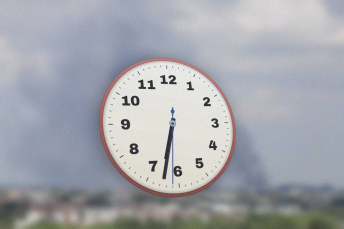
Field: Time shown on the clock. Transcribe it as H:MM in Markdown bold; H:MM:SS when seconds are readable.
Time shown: **6:32:31**
